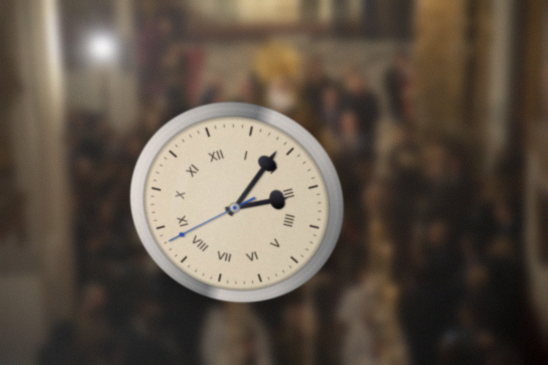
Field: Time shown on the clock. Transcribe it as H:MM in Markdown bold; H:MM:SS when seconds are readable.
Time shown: **3:08:43**
